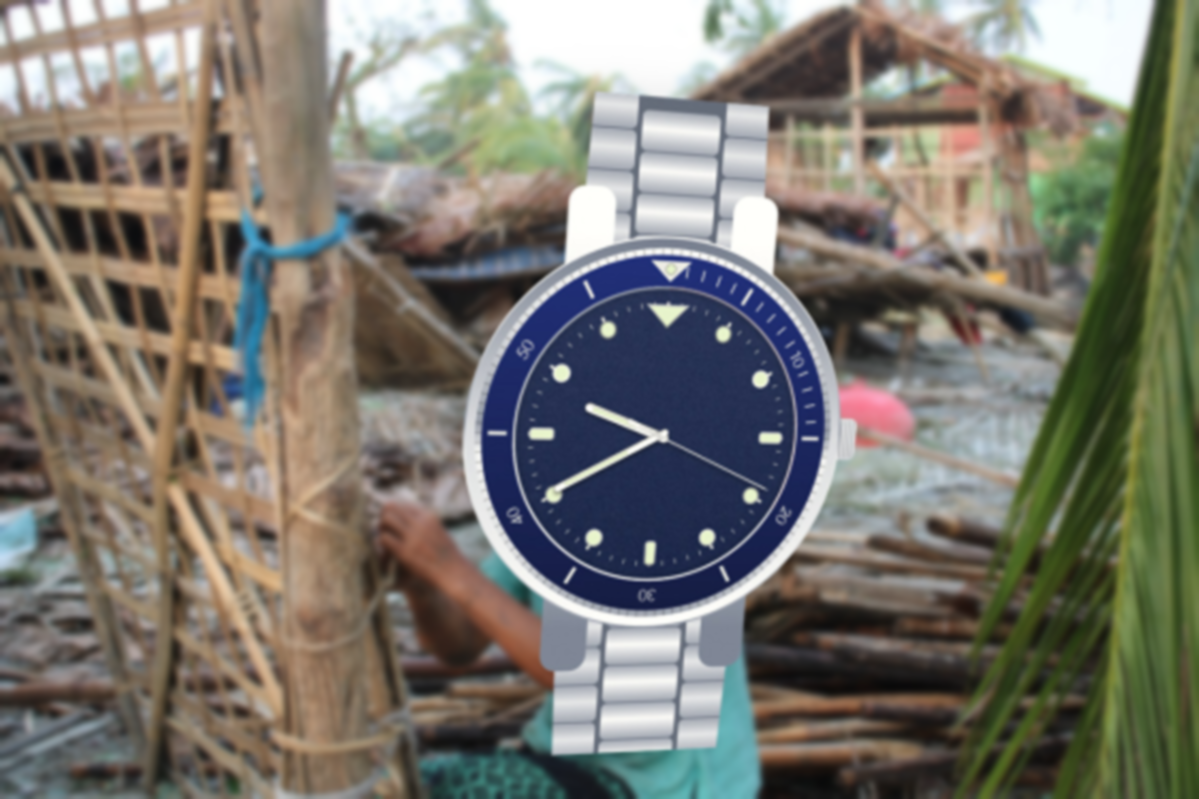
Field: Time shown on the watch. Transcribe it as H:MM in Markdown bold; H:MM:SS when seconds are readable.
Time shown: **9:40:19**
